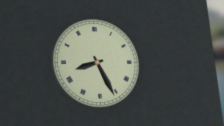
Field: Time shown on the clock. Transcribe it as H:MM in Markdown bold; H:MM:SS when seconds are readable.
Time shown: **8:26**
